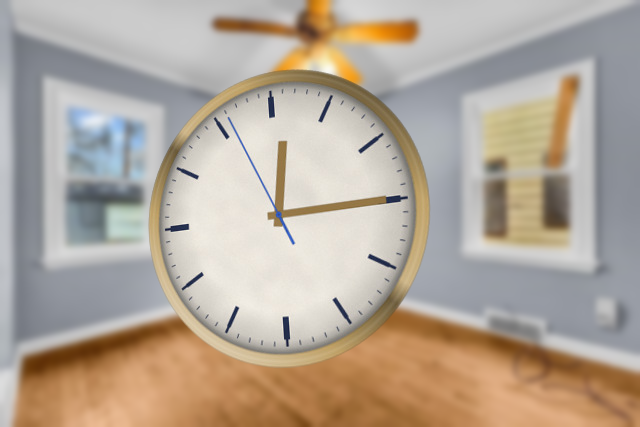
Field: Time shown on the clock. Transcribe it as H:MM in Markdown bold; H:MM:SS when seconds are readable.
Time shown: **12:14:56**
